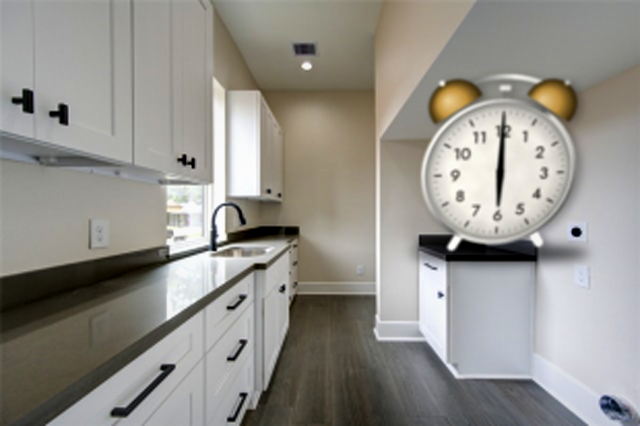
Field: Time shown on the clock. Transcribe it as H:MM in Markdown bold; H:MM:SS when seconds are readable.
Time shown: **6:00**
